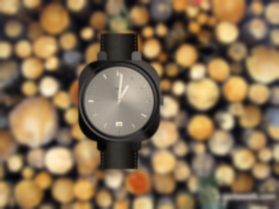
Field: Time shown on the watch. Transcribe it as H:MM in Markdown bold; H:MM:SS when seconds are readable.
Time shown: **1:01**
